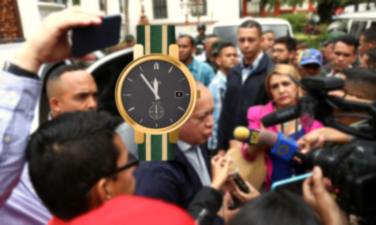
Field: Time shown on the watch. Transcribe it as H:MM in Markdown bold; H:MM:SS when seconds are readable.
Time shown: **11:54**
